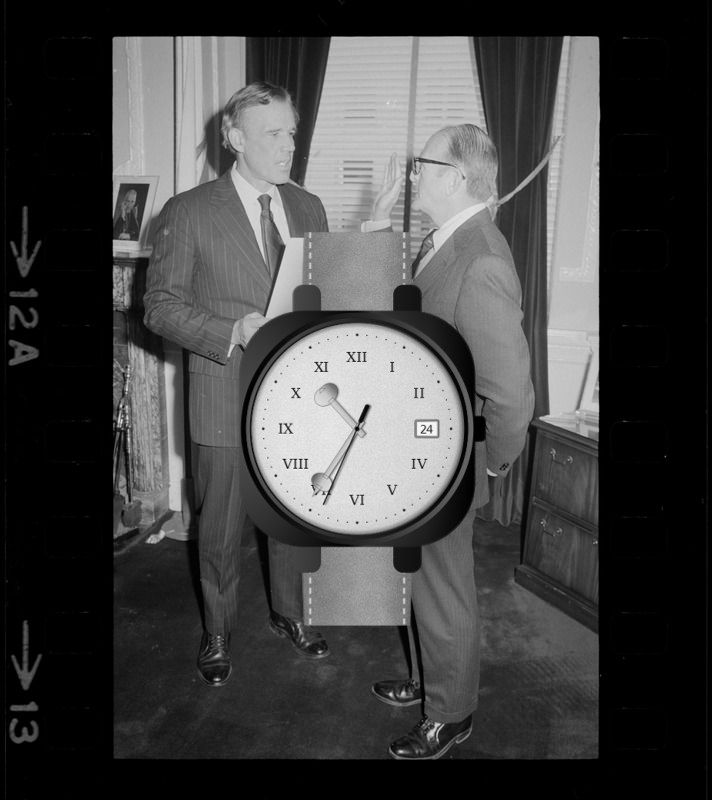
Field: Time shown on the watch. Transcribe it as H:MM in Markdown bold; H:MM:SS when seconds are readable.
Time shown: **10:35:34**
